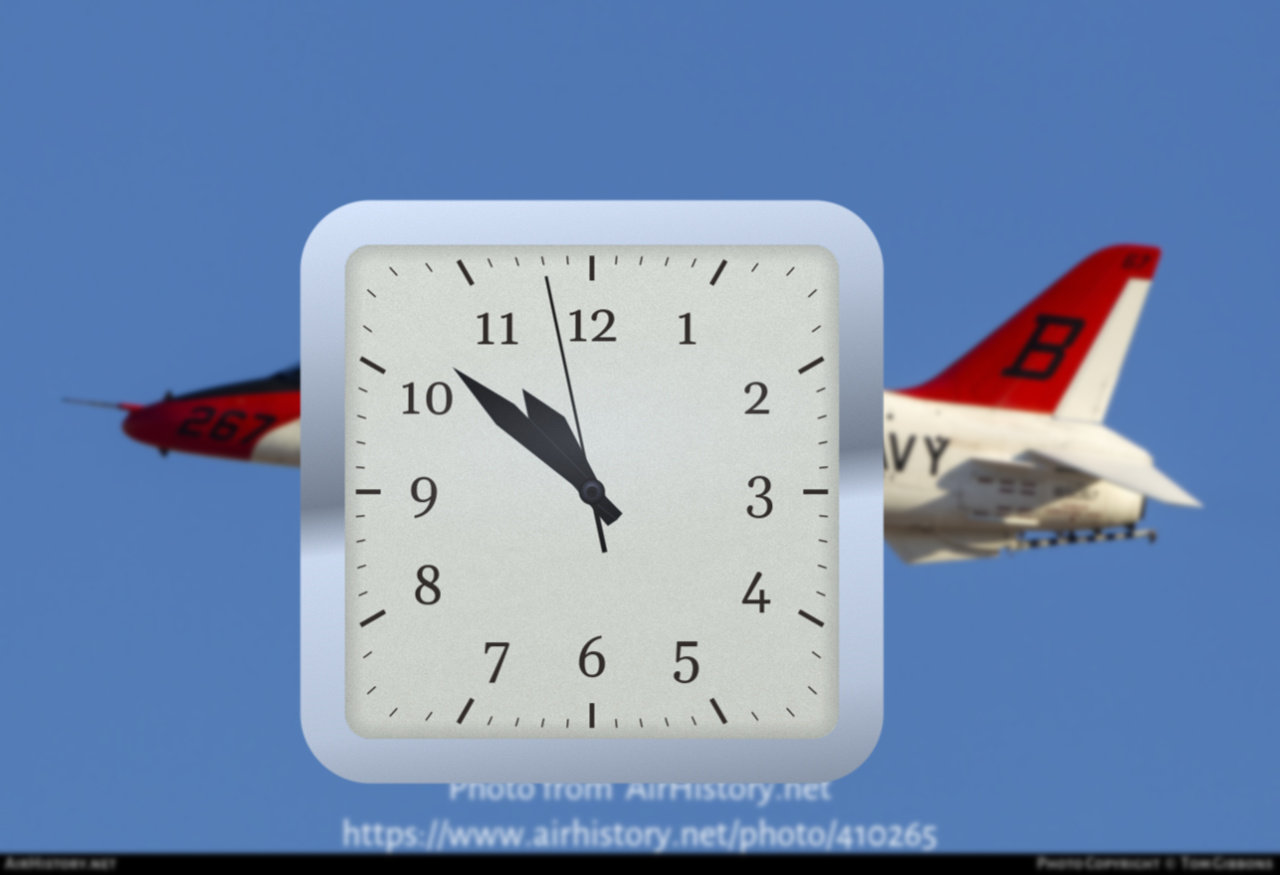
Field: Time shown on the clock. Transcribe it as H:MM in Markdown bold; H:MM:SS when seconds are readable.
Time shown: **10:51:58**
